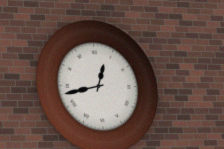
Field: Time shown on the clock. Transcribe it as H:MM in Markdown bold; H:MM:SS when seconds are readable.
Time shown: **12:43**
